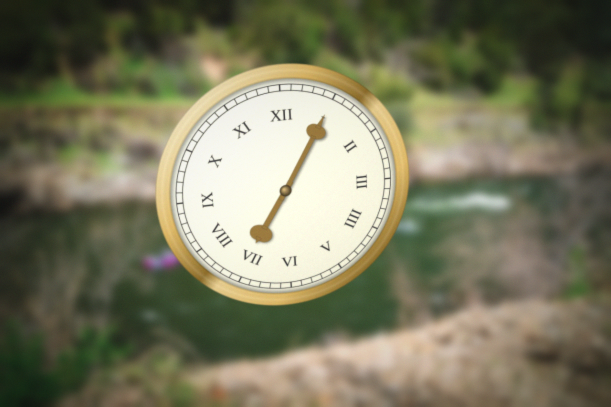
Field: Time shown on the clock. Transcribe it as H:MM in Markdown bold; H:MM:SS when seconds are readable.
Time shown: **7:05**
